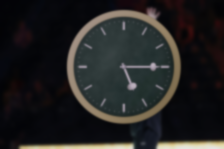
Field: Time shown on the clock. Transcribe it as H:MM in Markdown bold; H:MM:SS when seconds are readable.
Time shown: **5:15**
